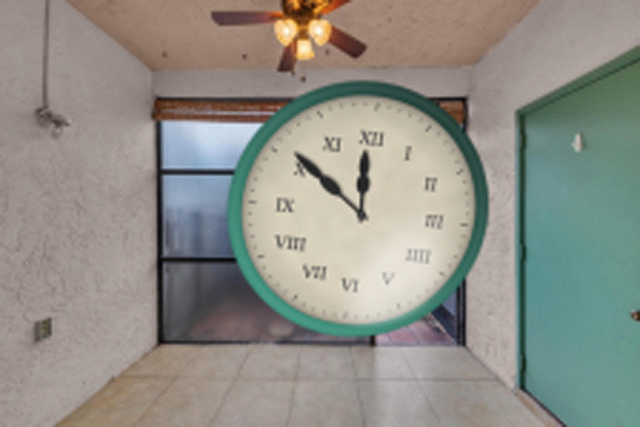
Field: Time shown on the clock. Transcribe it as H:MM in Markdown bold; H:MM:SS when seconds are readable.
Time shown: **11:51**
